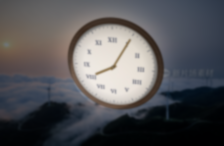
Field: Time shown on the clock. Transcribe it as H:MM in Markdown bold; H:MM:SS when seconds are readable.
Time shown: **8:05**
